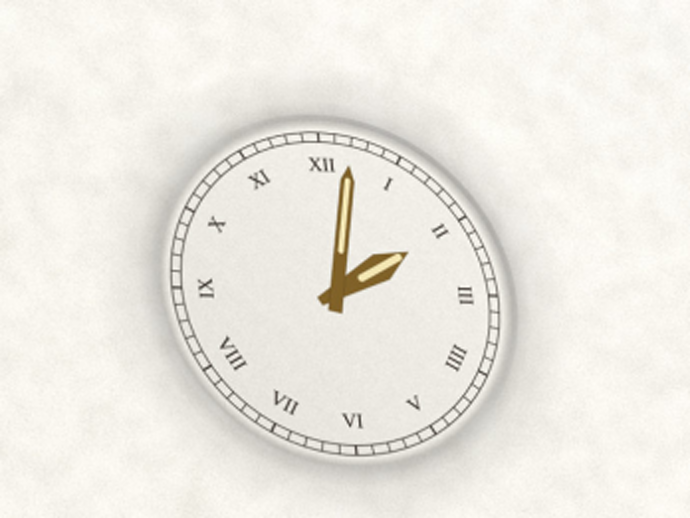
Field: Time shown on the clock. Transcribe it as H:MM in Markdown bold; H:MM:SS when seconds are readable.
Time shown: **2:02**
